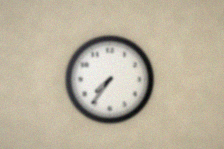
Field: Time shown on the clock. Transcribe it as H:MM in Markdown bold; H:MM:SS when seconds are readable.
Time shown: **7:36**
